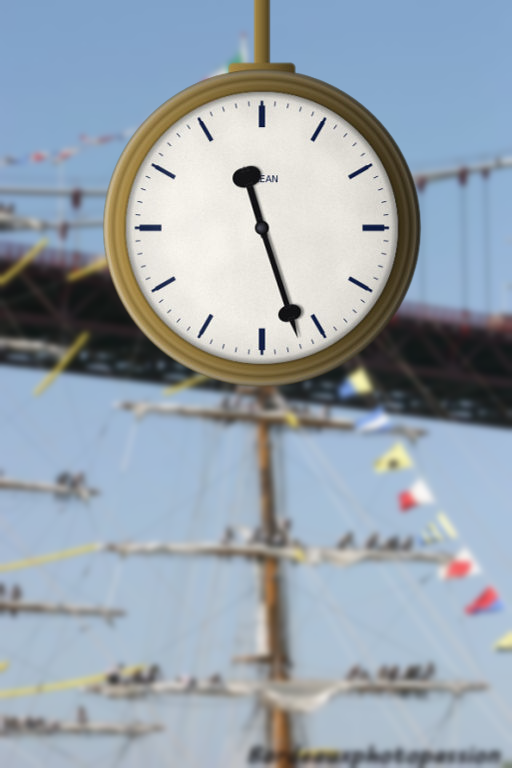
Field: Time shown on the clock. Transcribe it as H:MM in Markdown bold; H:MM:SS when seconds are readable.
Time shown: **11:27**
